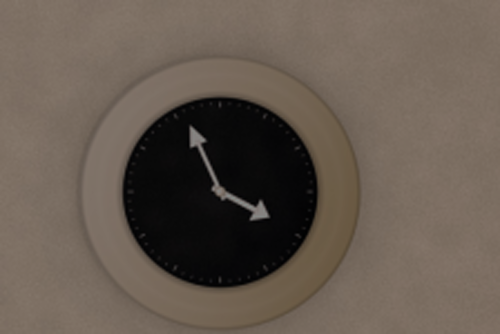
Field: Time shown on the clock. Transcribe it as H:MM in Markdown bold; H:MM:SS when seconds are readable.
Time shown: **3:56**
